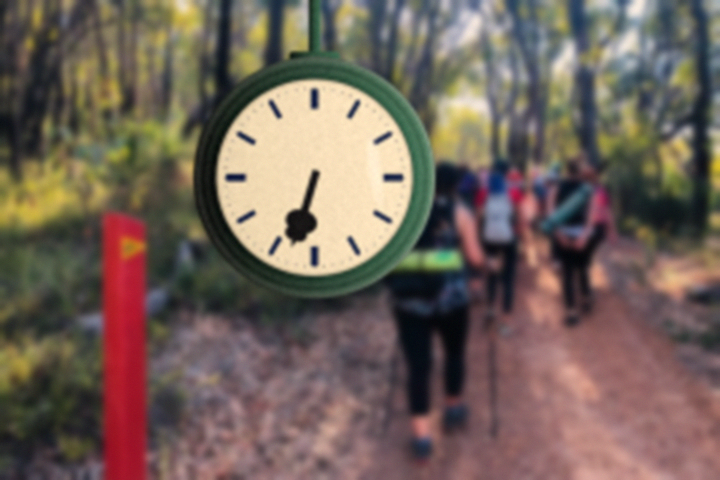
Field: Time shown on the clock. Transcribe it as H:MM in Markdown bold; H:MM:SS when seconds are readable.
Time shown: **6:33**
